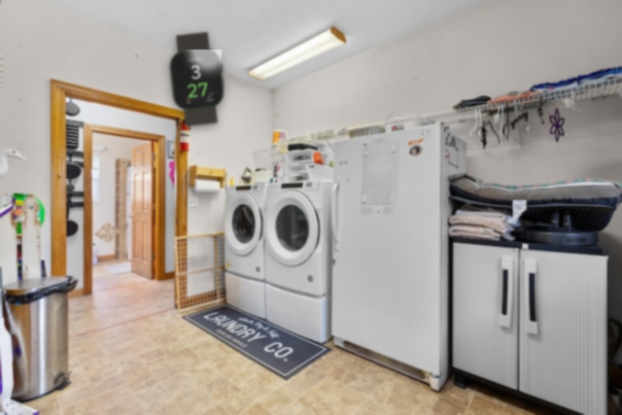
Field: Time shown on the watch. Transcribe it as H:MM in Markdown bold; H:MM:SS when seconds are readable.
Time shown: **3:27**
